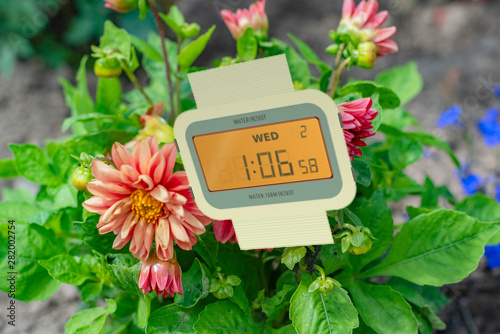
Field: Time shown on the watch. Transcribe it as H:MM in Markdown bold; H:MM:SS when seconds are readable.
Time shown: **1:06:58**
